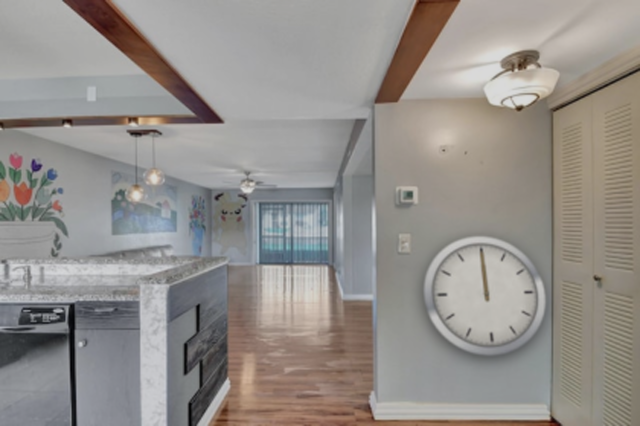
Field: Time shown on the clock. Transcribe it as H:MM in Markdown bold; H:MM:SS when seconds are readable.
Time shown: **12:00**
